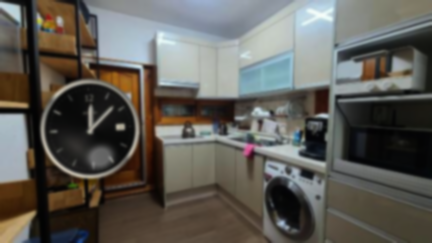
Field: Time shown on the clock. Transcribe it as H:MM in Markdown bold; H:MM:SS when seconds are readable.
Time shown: **12:08**
